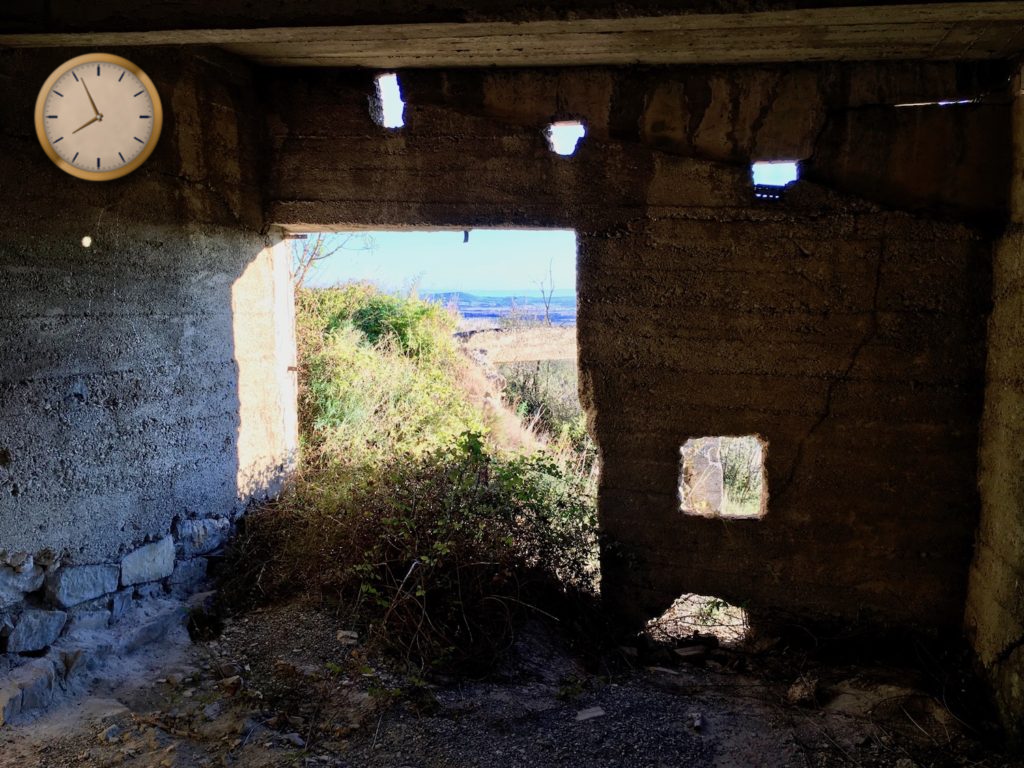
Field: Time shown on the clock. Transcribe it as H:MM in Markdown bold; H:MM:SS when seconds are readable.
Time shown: **7:56**
